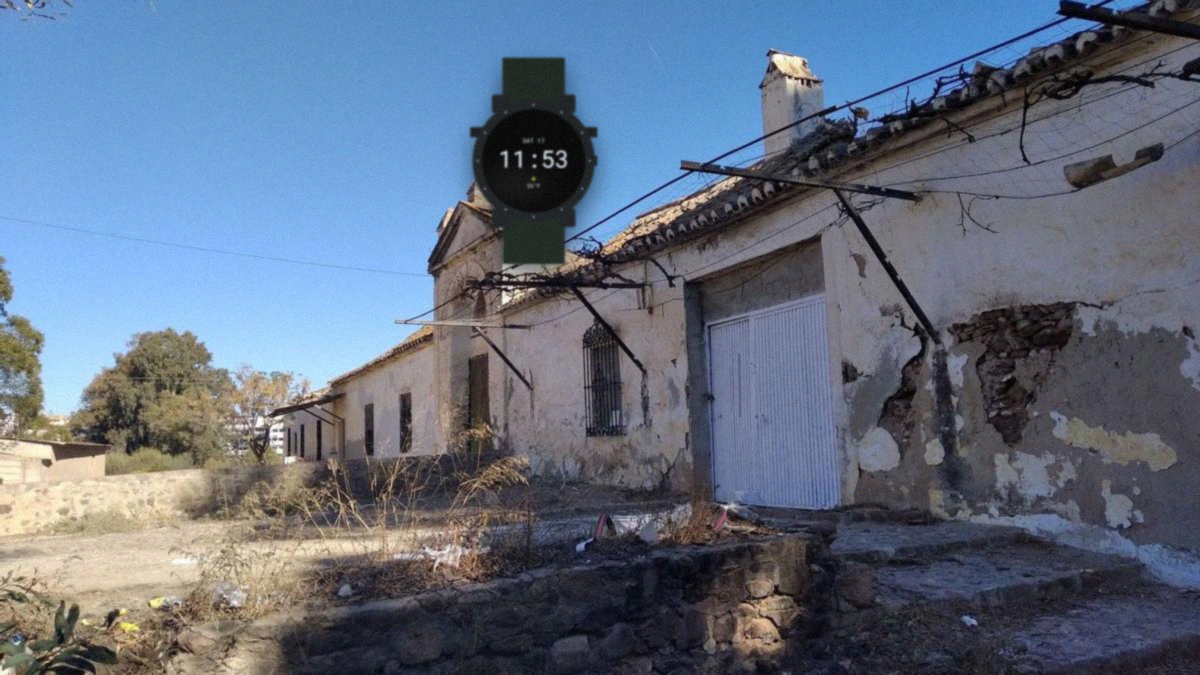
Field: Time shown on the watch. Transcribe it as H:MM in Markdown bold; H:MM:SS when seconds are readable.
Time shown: **11:53**
